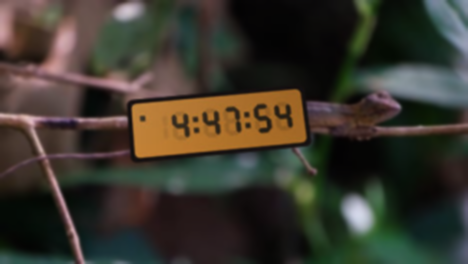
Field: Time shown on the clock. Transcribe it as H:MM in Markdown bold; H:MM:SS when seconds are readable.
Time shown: **4:47:54**
